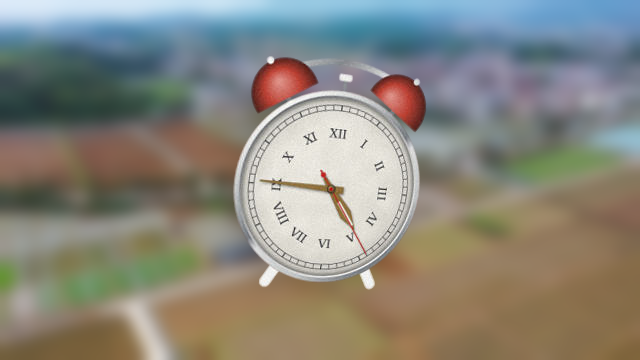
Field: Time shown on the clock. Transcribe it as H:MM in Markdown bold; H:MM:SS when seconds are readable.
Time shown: **4:45:24**
